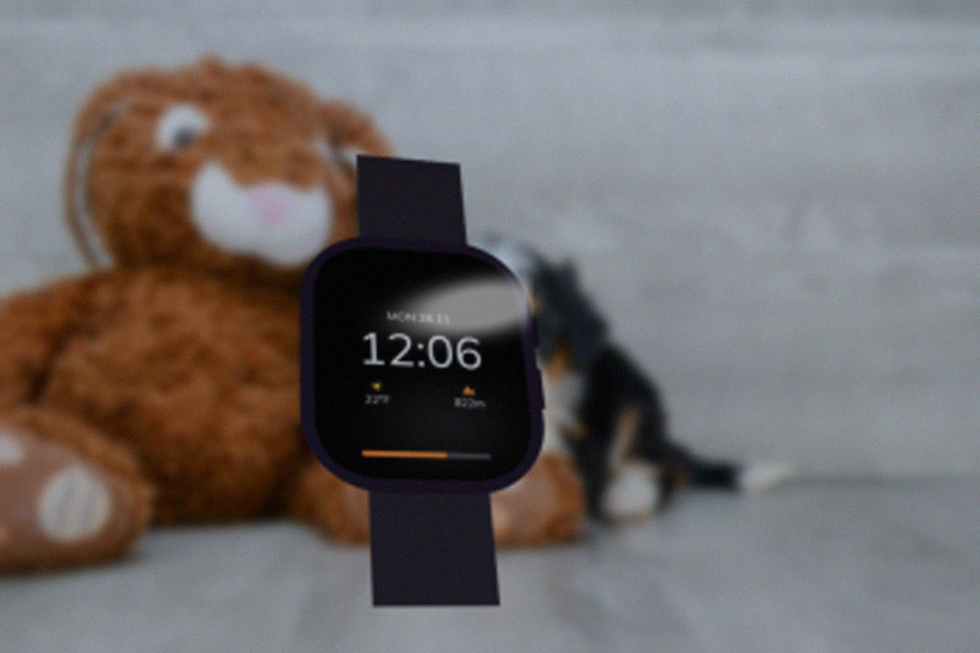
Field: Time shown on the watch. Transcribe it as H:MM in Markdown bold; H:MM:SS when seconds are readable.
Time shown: **12:06**
